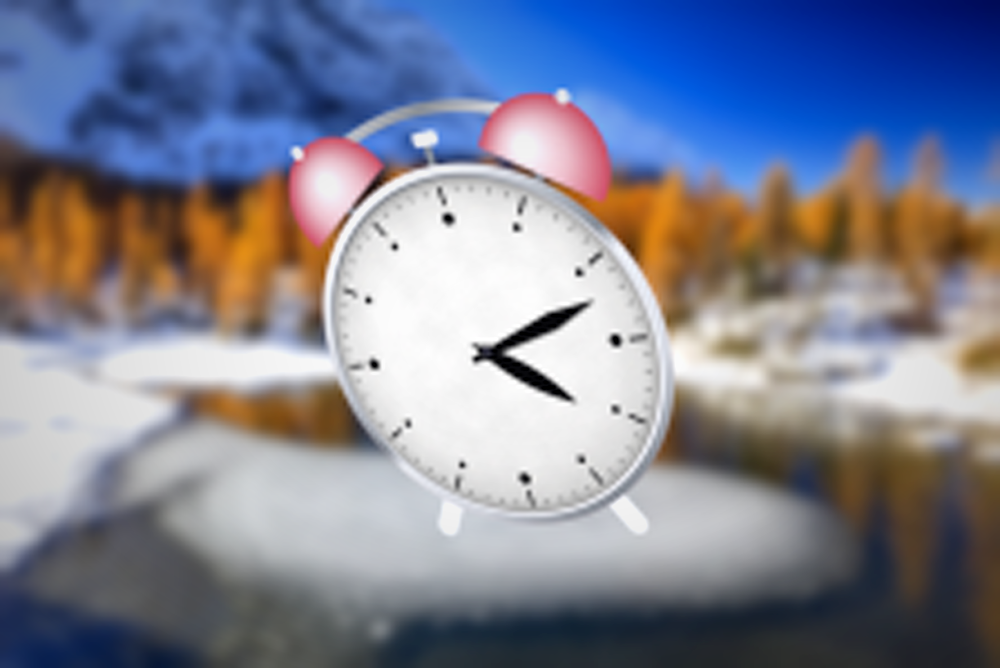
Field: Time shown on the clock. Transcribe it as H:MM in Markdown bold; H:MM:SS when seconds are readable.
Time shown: **4:12**
